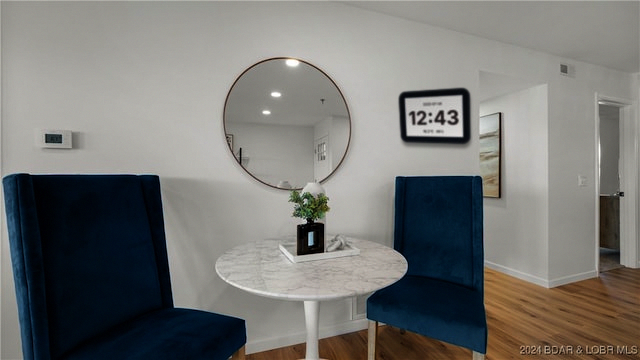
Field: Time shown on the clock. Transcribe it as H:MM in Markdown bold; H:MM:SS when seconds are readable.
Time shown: **12:43**
